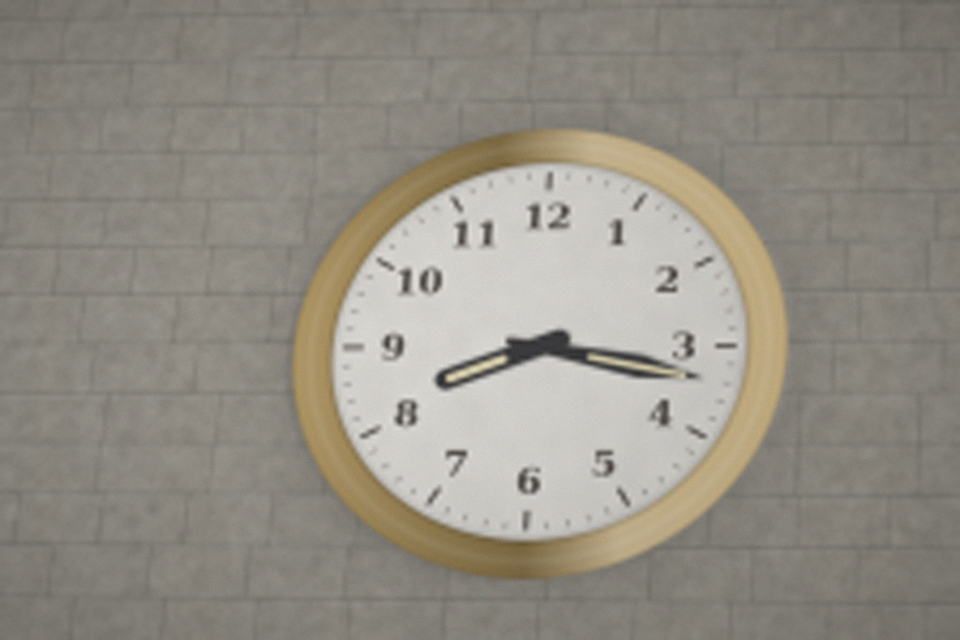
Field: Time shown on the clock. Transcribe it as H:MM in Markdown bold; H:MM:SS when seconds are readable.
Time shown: **8:17**
